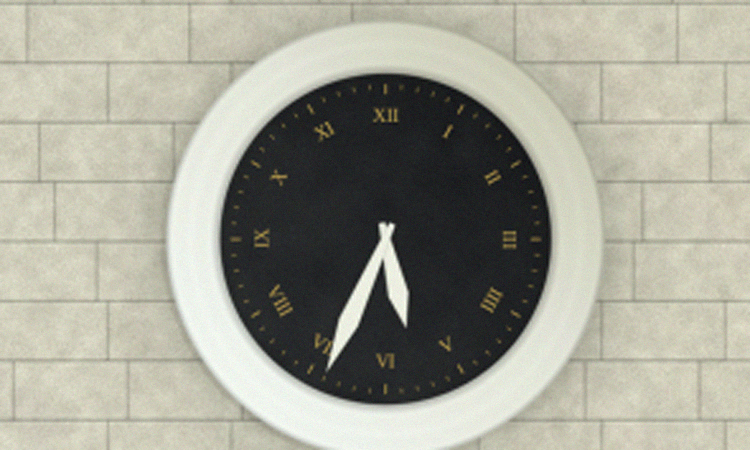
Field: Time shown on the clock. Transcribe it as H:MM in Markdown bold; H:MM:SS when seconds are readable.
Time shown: **5:34**
